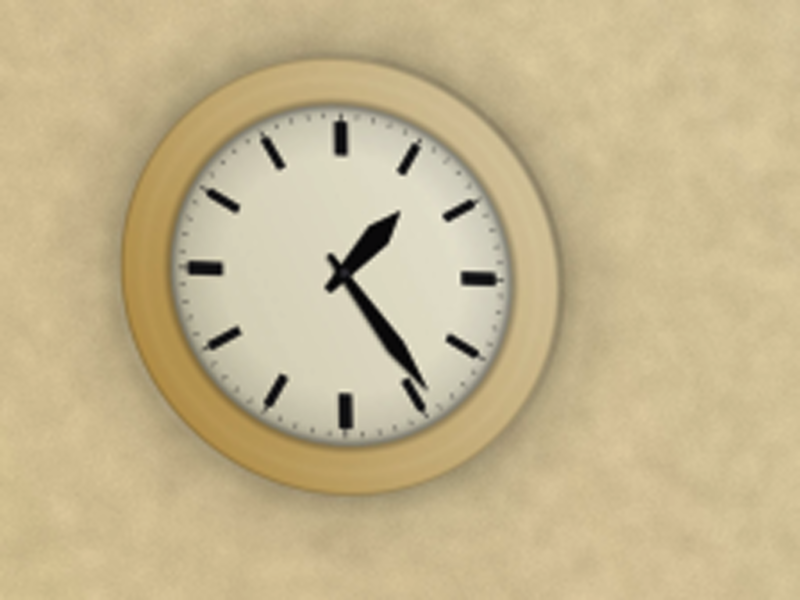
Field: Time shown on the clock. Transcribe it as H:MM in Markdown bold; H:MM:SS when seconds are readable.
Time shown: **1:24**
